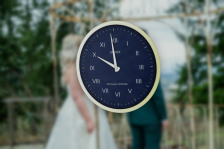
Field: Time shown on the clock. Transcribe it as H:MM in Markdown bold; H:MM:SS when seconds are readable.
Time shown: **9:59**
